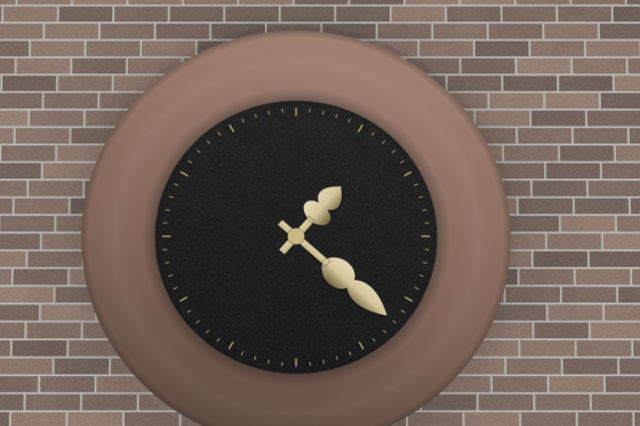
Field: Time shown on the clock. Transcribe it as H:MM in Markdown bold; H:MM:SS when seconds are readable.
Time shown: **1:22**
